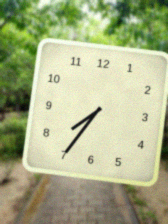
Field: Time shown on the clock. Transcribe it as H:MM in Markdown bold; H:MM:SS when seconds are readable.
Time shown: **7:35**
